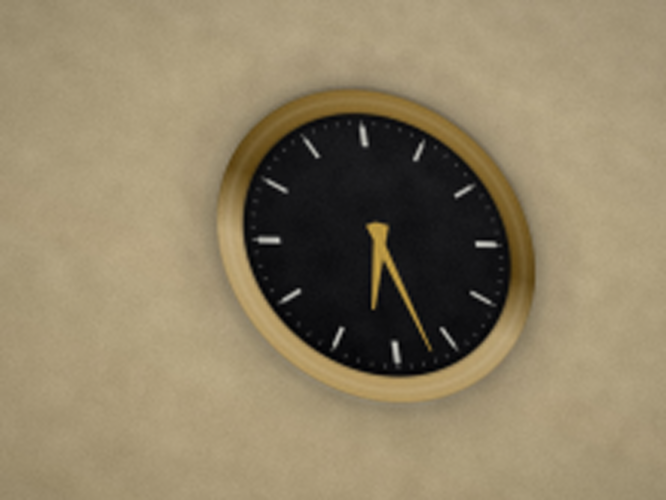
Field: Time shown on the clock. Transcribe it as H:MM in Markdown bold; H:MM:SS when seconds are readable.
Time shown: **6:27**
